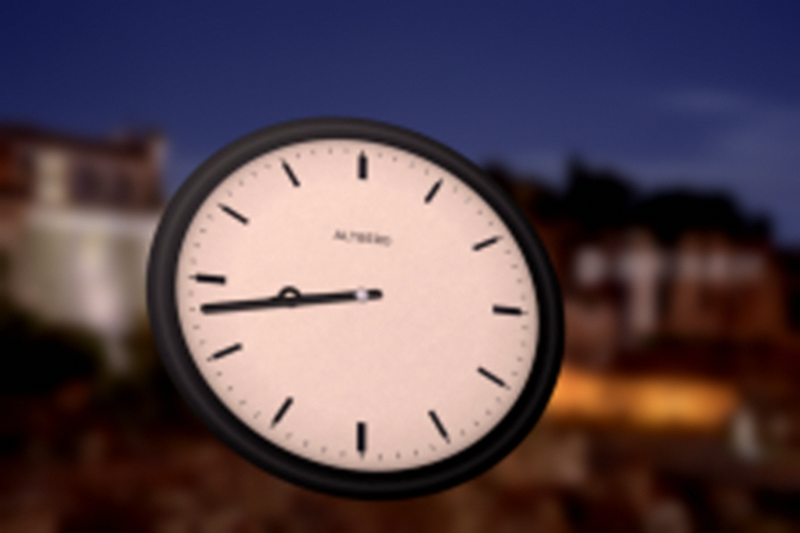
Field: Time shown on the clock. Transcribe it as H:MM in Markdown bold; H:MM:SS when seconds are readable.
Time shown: **8:43**
